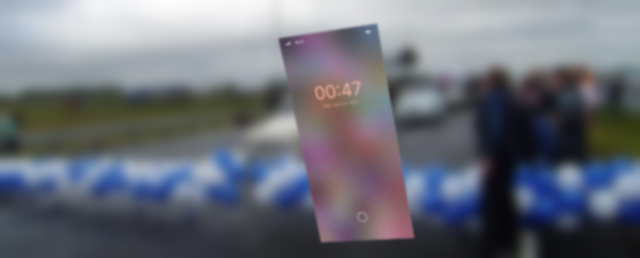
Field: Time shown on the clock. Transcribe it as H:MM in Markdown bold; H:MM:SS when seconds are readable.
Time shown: **0:47**
